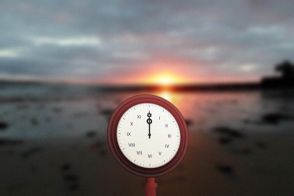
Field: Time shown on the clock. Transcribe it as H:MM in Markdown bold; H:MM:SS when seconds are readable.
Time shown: **12:00**
